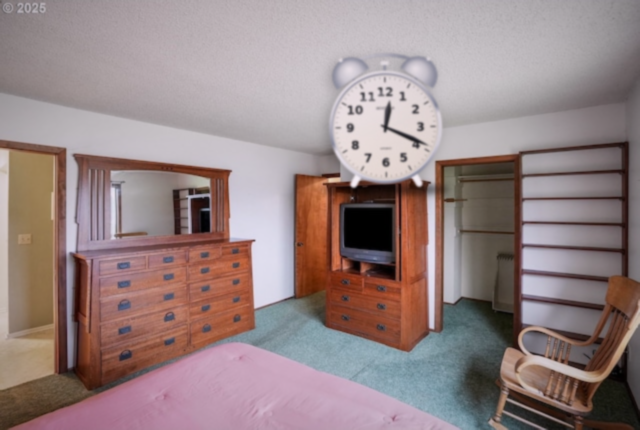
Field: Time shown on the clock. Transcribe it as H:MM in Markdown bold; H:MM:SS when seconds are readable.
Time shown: **12:19**
